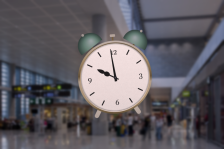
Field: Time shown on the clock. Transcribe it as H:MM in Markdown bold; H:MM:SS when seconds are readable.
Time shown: **9:59**
